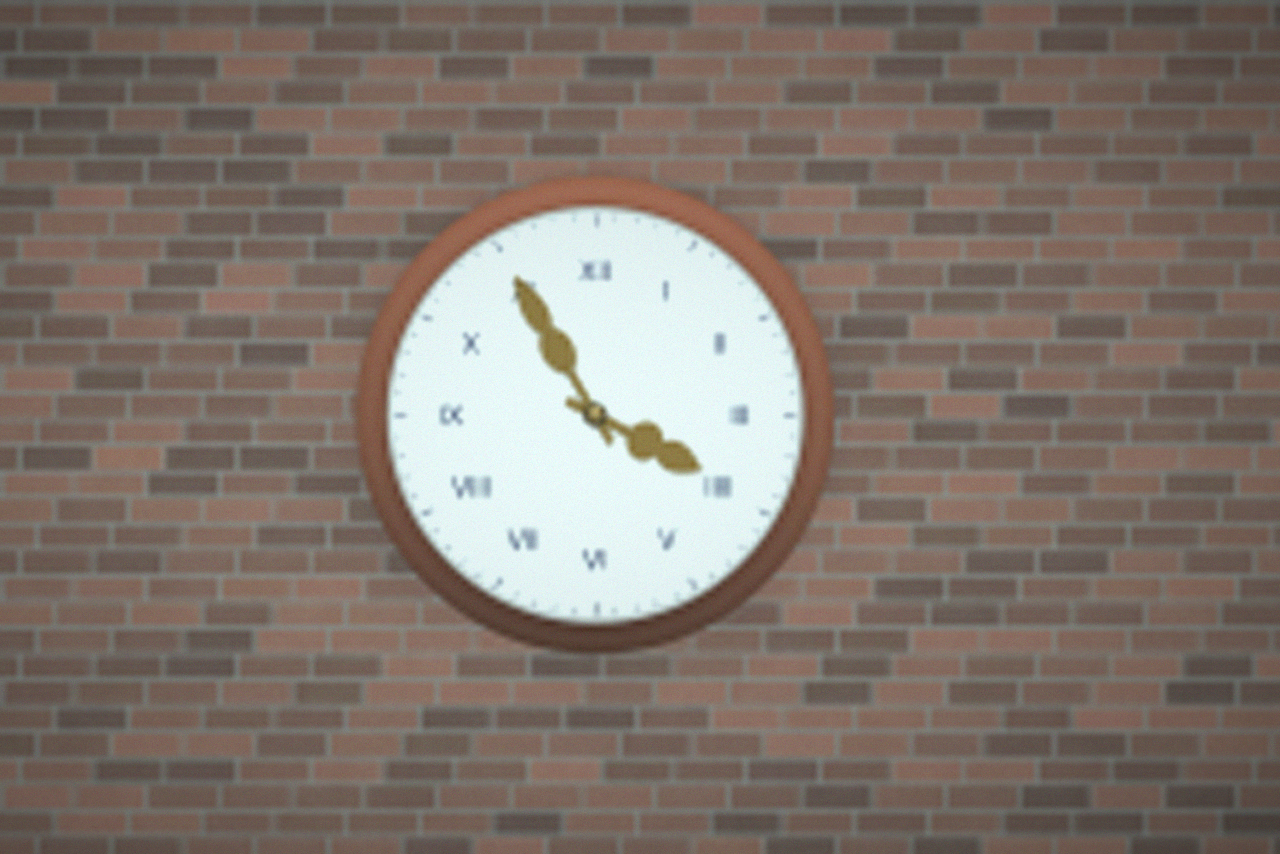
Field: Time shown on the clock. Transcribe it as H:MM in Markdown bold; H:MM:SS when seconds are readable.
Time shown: **3:55**
